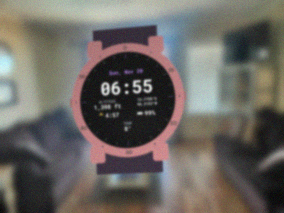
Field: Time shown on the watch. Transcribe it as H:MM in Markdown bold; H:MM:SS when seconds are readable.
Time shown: **6:55**
